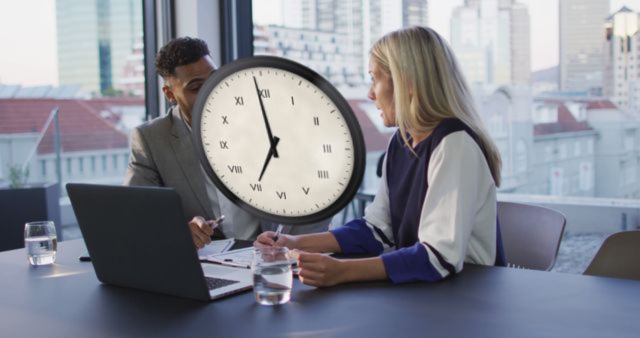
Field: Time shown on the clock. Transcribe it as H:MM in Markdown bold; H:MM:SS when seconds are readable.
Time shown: **6:59**
